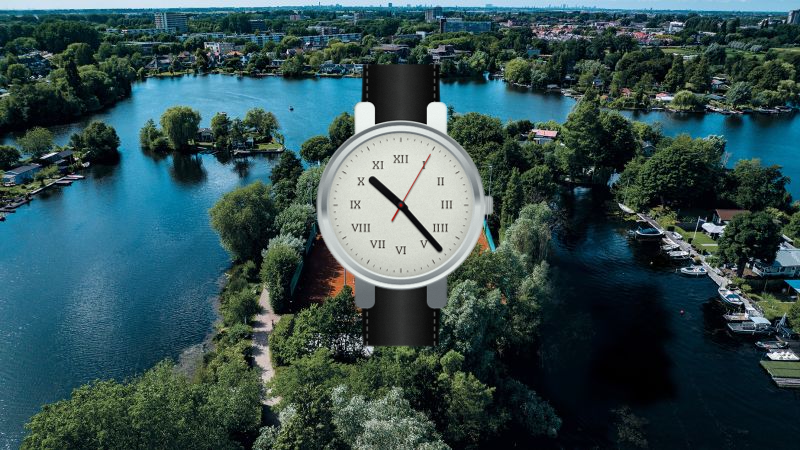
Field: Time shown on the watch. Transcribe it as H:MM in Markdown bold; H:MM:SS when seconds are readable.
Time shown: **10:23:05**
